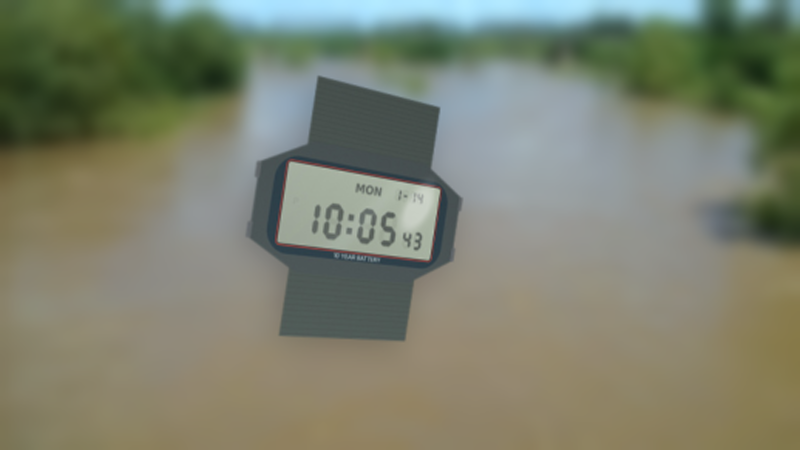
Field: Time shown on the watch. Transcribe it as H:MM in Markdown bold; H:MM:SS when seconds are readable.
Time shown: **10:05:43**
